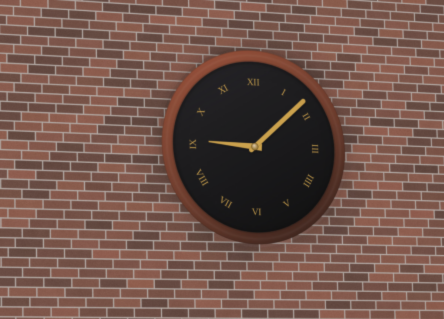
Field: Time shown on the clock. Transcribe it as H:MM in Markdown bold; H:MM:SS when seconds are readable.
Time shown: **9:08**
